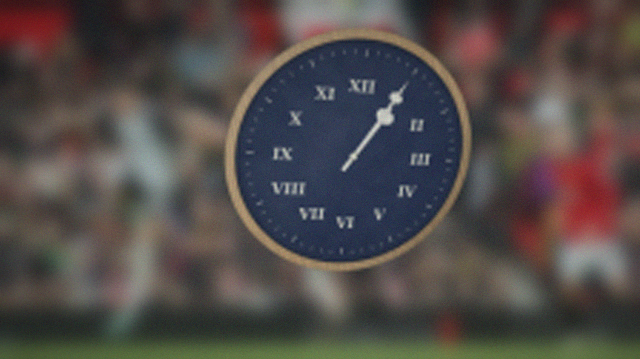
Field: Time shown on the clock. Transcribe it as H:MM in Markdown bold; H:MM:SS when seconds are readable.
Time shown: **1:05**
